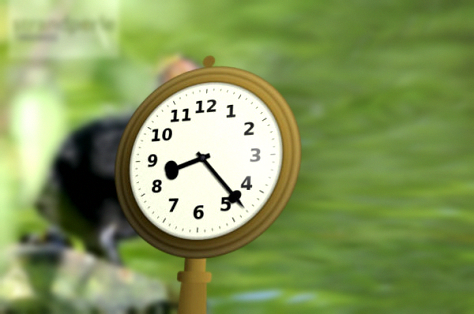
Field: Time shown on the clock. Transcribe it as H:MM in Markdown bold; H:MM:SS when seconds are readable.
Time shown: **8:23**
